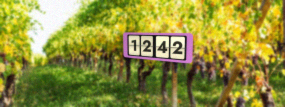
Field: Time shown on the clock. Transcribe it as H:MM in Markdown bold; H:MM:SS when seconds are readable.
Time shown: **12:42**
